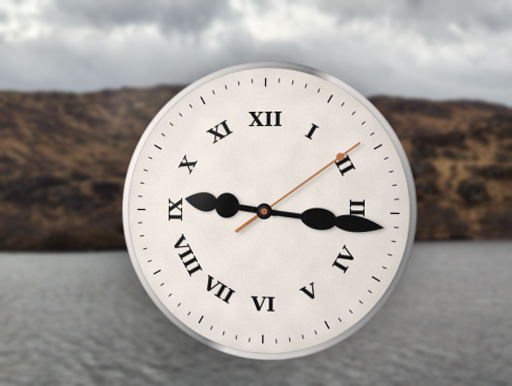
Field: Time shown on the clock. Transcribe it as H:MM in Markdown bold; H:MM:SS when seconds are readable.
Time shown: **9:16:09**
